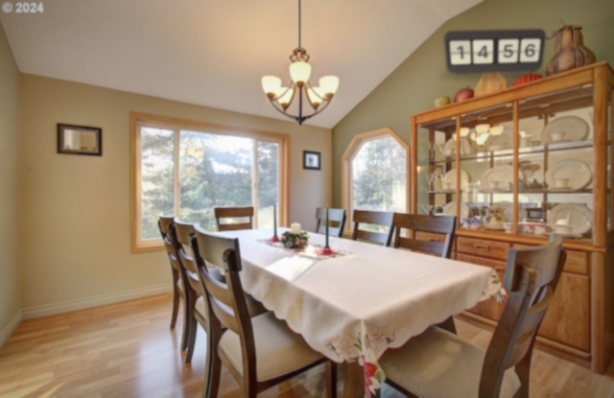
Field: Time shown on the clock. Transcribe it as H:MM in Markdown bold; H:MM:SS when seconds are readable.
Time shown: **14:56**
